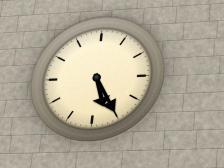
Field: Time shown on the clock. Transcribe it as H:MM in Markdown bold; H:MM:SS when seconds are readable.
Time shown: **5:25**
